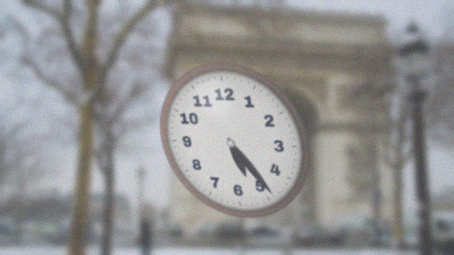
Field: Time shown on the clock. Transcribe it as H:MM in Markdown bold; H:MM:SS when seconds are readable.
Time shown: **5:24**
